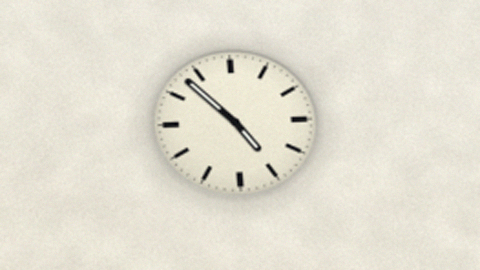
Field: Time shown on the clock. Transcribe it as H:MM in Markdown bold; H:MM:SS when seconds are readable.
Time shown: **4:53**
